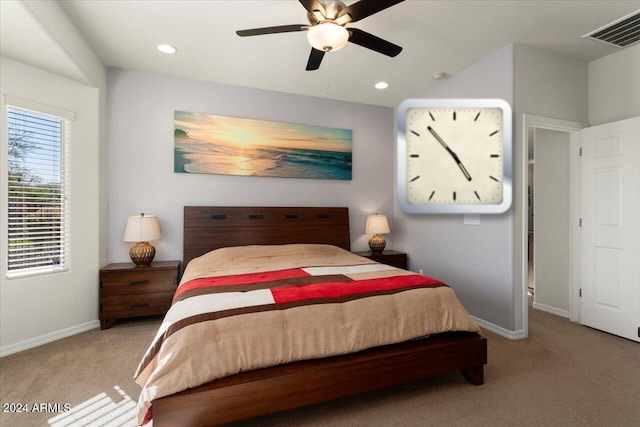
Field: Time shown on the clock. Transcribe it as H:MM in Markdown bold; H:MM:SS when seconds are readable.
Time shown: **4:53**
